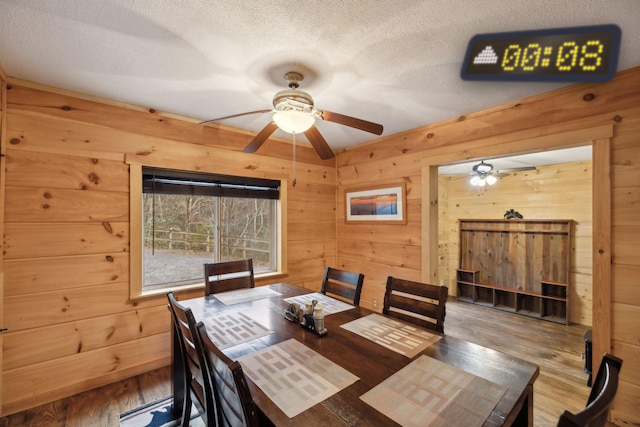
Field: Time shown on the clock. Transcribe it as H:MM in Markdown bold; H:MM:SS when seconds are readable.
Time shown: **0:08**
